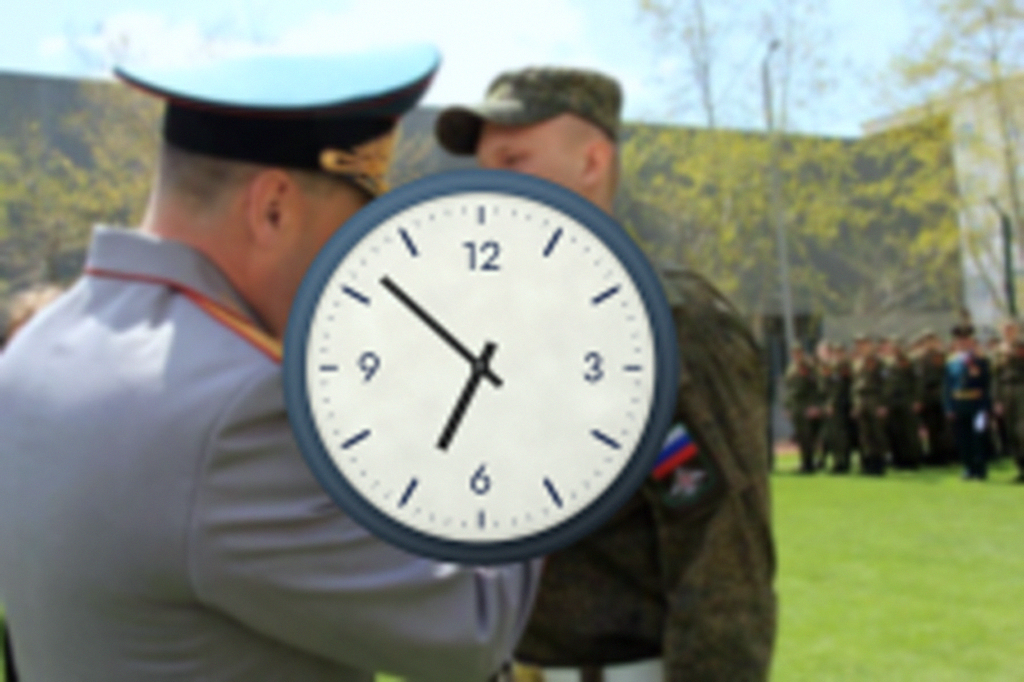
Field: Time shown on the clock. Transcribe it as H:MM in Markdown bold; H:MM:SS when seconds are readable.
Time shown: **6:52**
